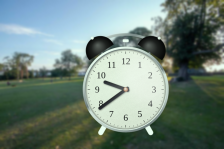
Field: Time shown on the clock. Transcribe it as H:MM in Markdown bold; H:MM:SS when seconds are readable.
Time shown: **9:39**
